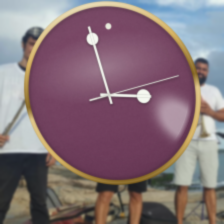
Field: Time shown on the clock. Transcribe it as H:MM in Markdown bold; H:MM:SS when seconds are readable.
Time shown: **2:57:12**
